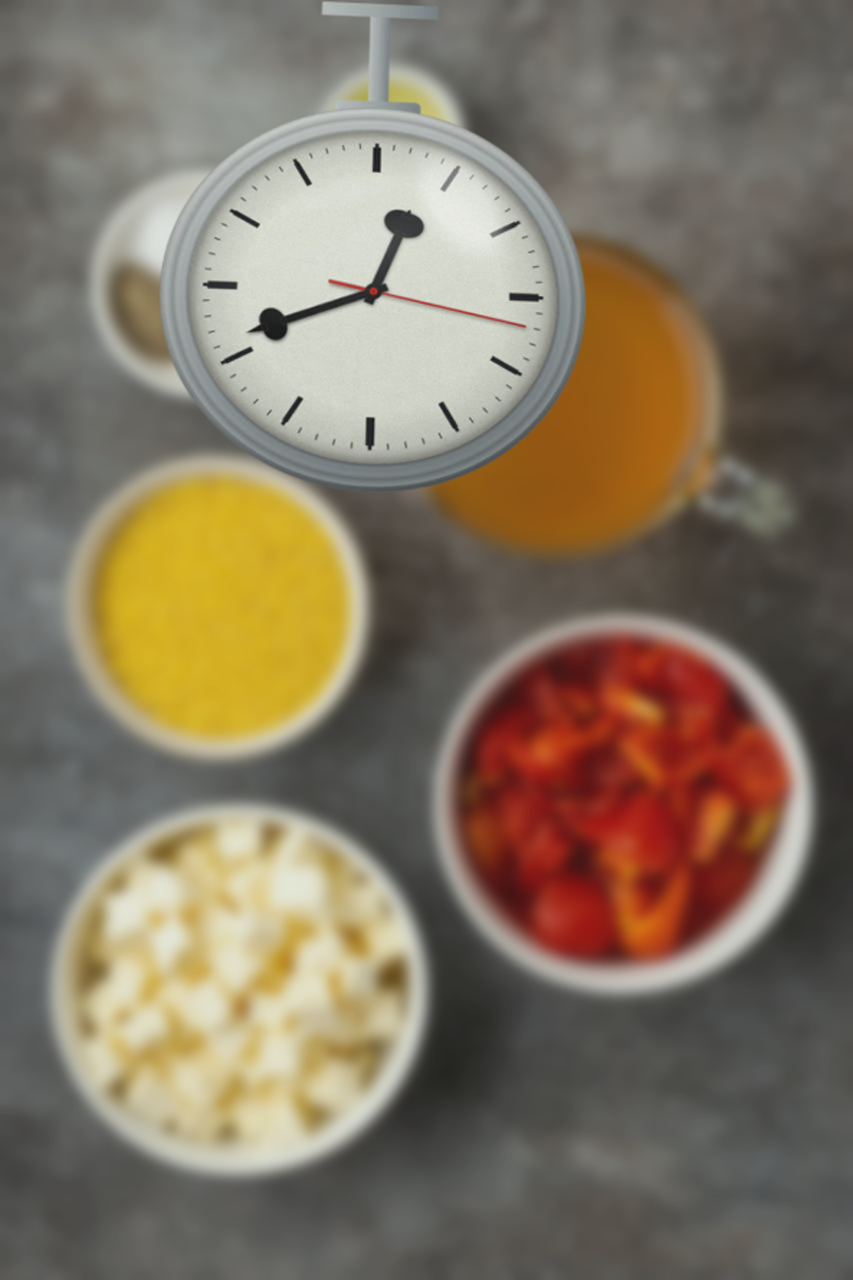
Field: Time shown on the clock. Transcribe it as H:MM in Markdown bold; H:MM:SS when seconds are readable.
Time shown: **12:41:17**
